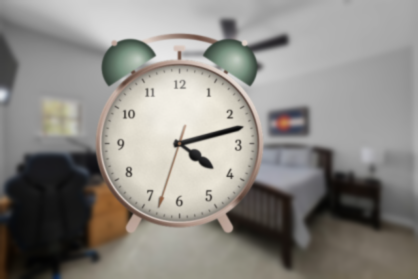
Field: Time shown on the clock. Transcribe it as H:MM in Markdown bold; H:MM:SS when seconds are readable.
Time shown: **4:12:33**
